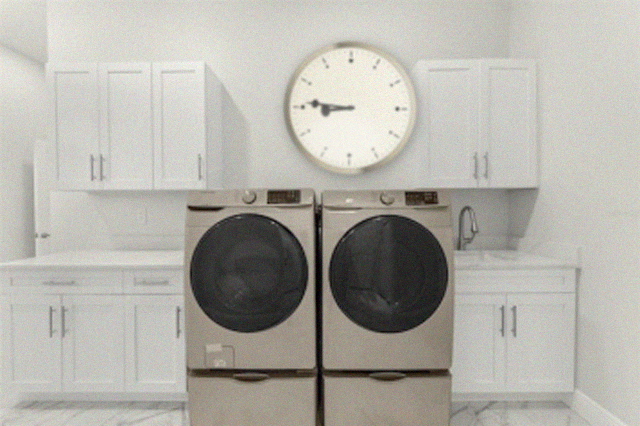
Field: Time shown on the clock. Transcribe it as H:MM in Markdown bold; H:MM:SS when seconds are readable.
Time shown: **8:46**
